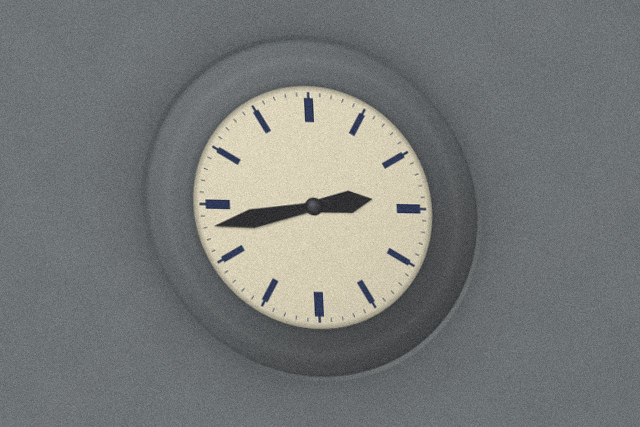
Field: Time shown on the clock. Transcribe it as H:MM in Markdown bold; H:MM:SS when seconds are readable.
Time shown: **2:43**
